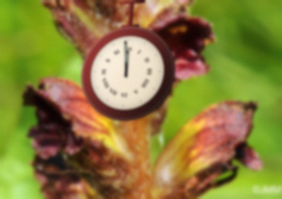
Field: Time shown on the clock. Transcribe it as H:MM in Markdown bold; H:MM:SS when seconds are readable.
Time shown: **11:59**
